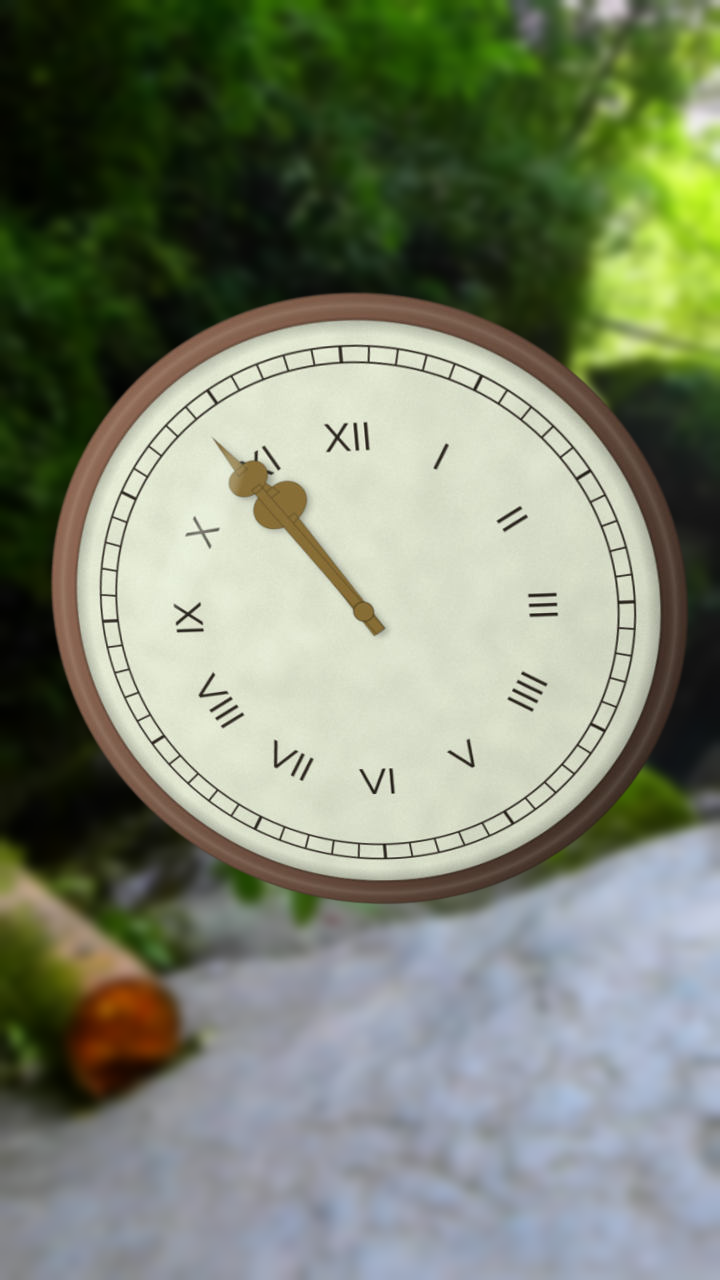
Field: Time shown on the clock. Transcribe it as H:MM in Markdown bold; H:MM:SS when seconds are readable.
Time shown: **10:54**
